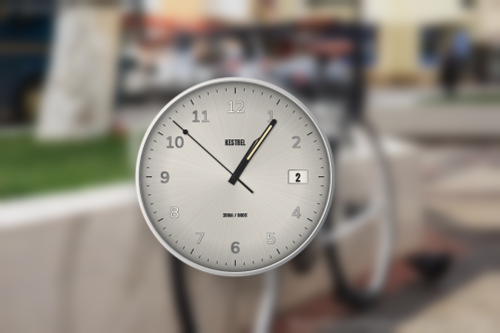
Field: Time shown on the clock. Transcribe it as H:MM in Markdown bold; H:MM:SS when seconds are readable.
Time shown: **1:05:52**
